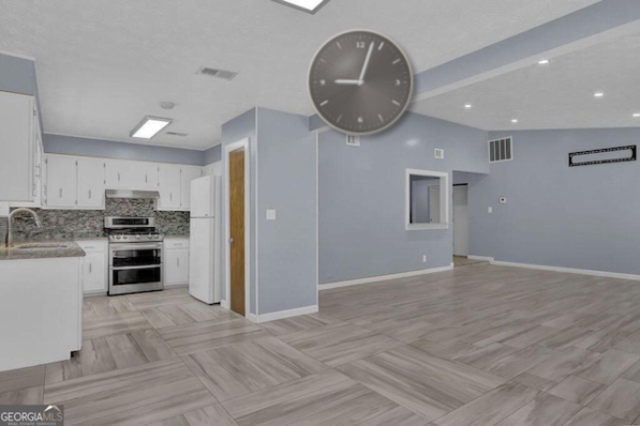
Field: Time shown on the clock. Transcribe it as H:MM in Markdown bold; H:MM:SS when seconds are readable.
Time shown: **9:03**
